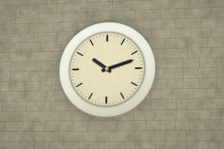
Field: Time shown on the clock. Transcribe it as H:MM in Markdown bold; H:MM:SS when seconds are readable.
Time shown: **10:12**
